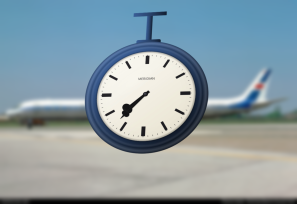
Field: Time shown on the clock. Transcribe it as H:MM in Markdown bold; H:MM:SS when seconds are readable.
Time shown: **7:37**
